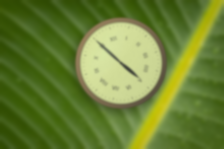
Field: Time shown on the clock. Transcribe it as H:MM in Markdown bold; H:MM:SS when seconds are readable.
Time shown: **4:55**
